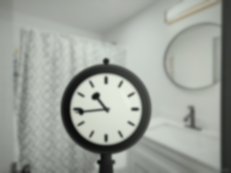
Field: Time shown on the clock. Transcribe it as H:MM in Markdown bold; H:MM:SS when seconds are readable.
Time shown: **10:44**
